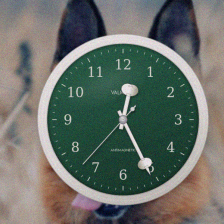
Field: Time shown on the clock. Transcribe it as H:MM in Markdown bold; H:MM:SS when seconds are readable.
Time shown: **12:25:37**
